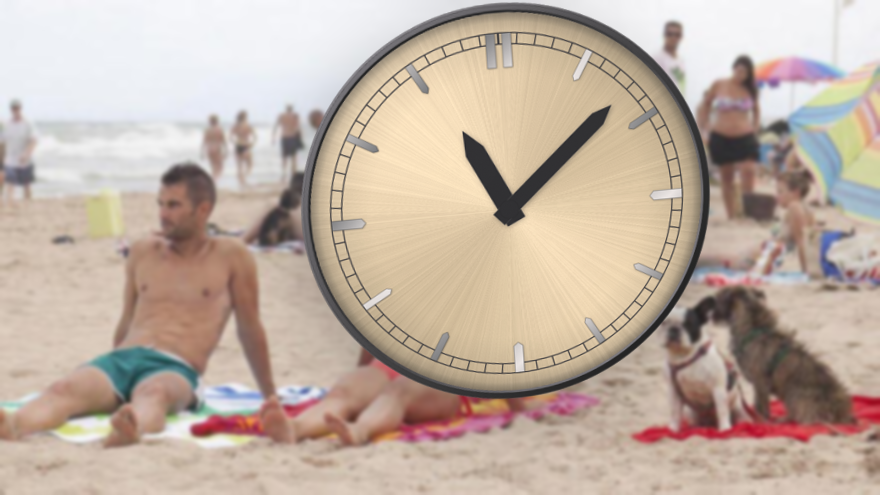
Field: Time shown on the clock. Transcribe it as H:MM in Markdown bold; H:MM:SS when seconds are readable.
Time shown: **11:08**
